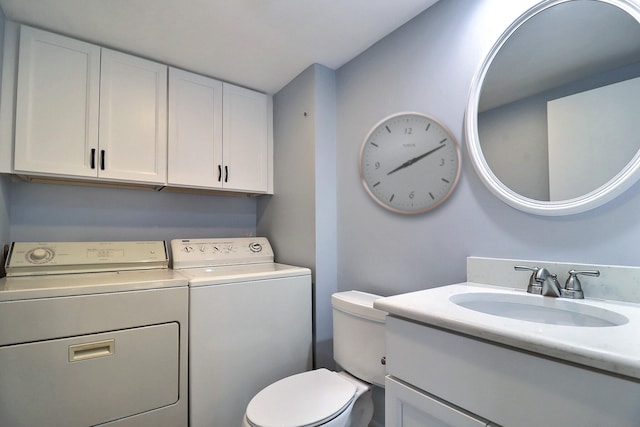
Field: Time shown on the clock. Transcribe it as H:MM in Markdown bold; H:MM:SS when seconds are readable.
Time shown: **8:11**
